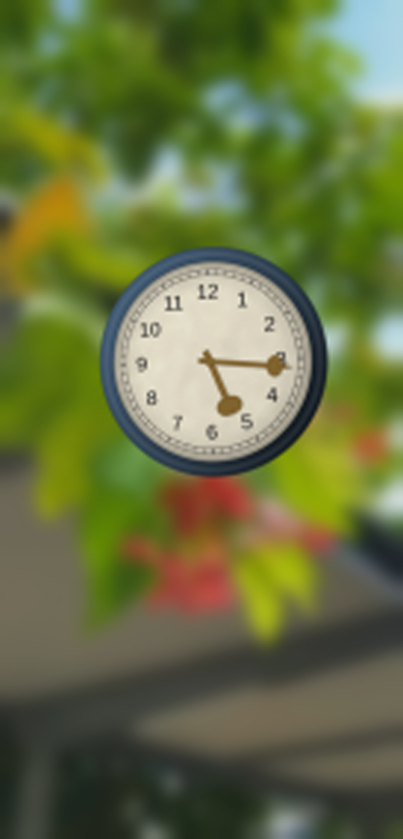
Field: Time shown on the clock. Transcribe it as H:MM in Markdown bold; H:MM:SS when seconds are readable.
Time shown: **5:16**
